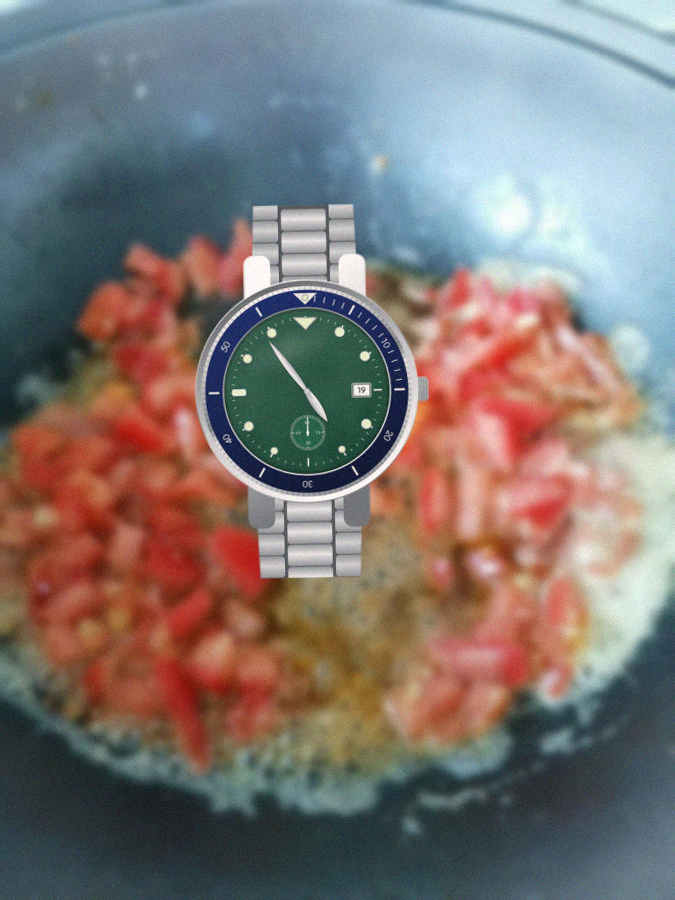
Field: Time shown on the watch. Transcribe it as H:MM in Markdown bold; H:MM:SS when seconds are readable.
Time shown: **4:54**
